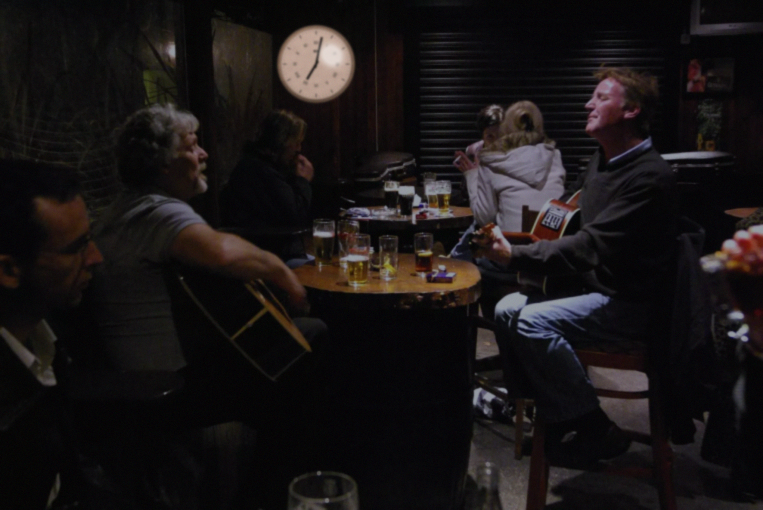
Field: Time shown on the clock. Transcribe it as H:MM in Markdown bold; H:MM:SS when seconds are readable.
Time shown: **7:02**
